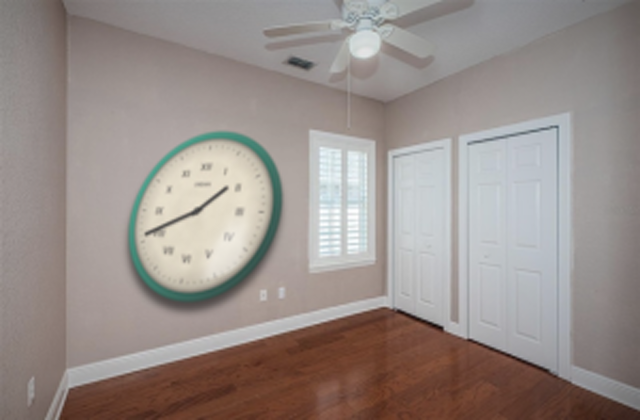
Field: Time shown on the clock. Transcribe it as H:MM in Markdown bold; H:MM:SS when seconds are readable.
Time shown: **1:41**
